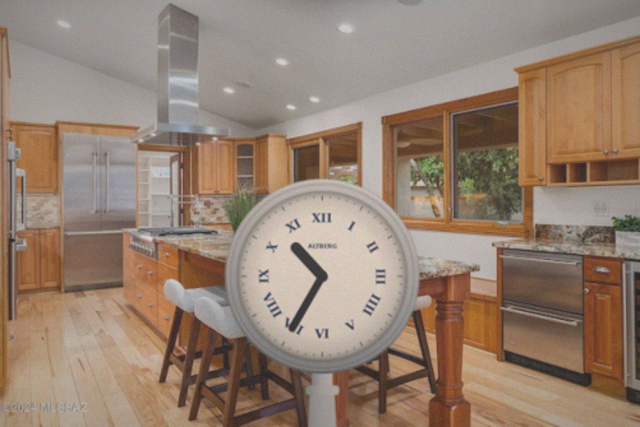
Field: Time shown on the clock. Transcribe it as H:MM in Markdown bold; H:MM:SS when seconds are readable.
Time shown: **10:35**
